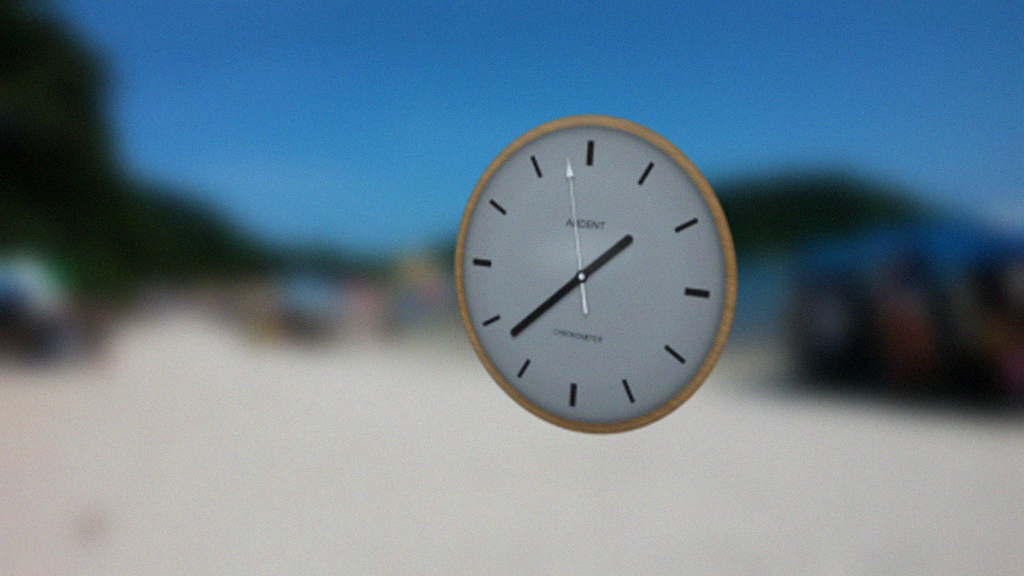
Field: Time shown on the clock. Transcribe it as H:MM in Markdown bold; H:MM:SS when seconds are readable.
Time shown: **1:37:58**
